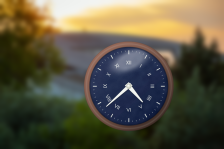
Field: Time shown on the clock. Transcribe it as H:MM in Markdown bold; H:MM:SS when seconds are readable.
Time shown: **4:38**
